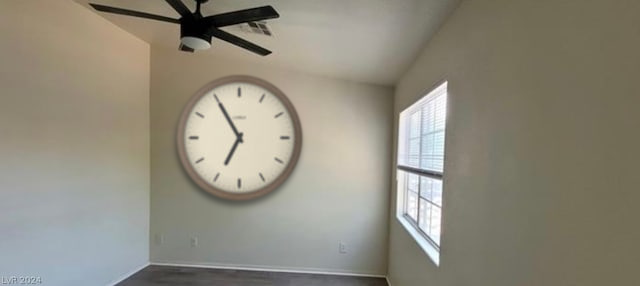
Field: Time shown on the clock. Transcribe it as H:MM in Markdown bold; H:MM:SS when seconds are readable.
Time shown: **6:55**
